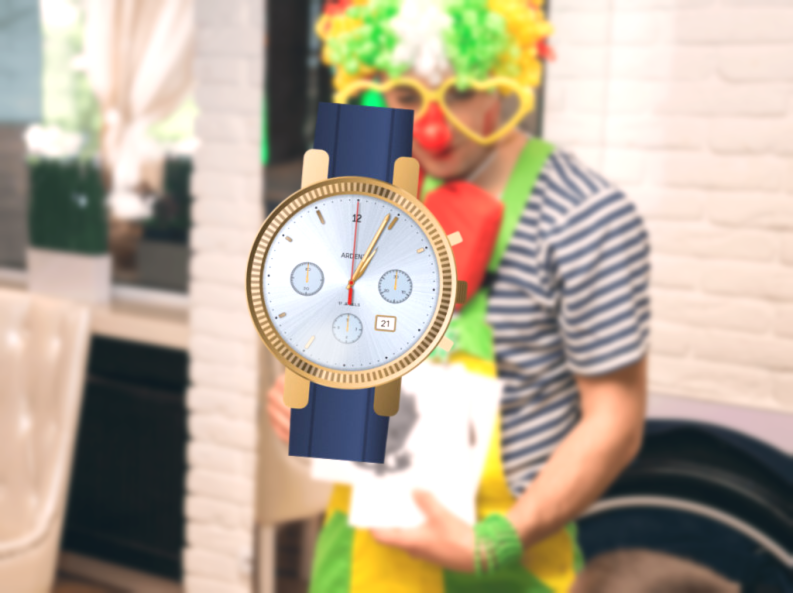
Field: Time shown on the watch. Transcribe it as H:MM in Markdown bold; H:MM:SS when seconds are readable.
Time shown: **1:04**
